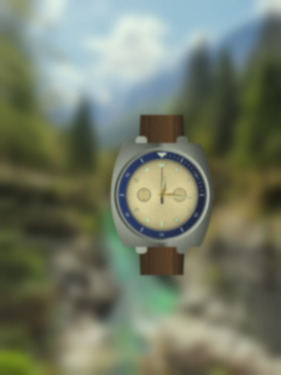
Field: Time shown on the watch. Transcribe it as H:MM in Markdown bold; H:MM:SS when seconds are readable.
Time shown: **12:16**
